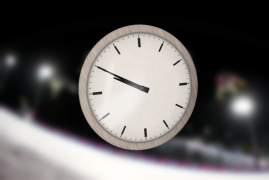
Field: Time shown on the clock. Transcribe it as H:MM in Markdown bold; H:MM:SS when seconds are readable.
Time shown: **9:50**
